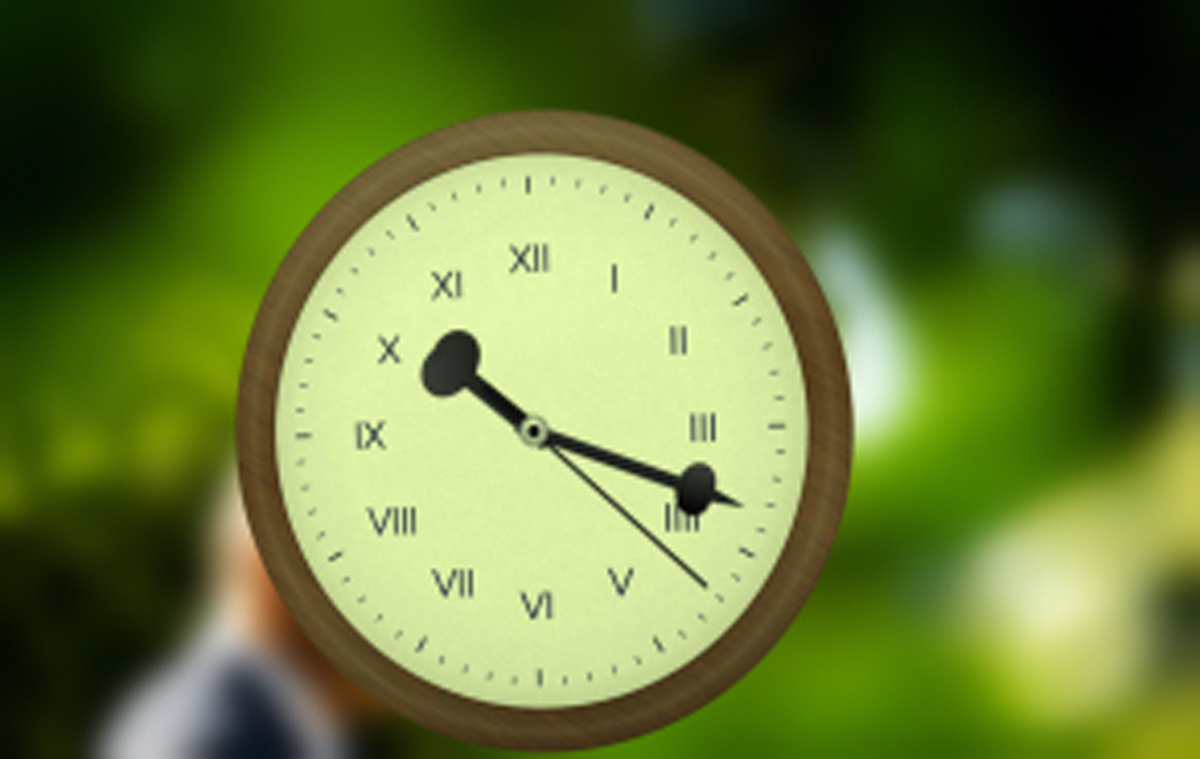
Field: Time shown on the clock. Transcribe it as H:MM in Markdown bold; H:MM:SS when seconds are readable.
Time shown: **10:18:22**
